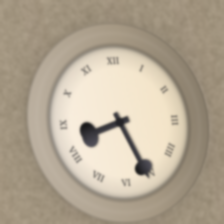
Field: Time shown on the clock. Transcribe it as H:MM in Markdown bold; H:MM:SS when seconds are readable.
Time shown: **8:26**
